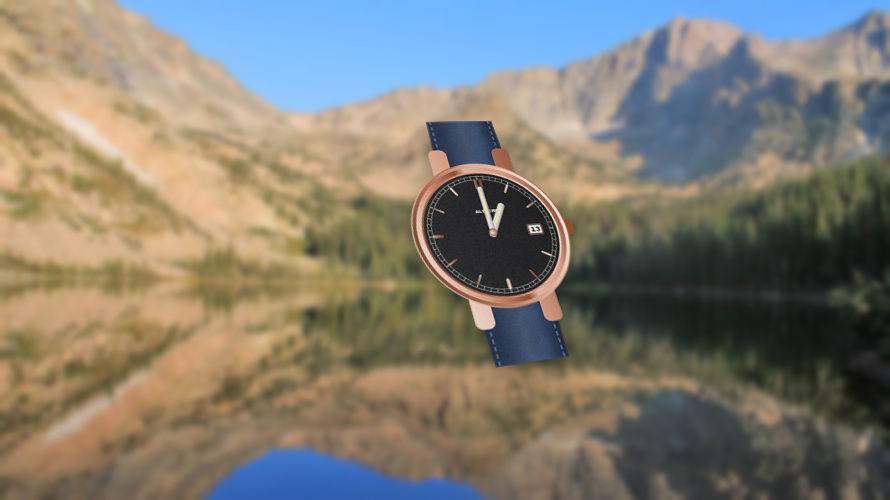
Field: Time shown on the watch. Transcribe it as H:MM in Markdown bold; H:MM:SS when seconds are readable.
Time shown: **1:00**
